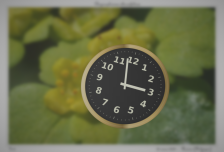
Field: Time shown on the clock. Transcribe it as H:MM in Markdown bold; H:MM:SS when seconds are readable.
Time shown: **2:58**
